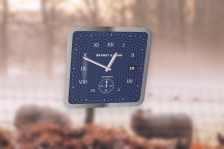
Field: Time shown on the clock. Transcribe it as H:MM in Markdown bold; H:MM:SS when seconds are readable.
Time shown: **12:49**
